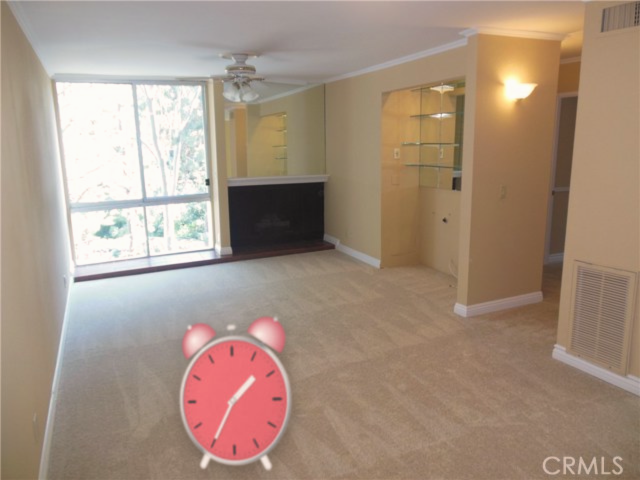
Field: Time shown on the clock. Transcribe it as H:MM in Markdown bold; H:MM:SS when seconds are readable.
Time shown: **1:35**
